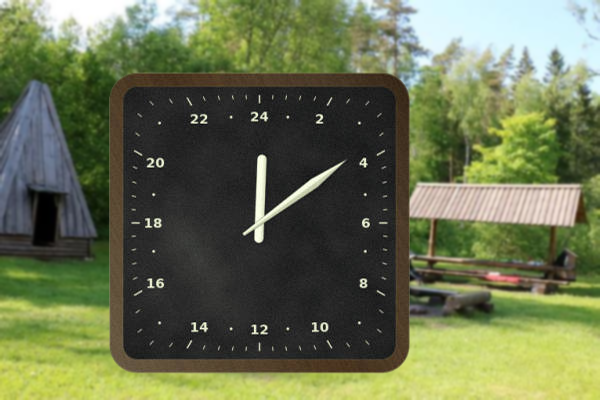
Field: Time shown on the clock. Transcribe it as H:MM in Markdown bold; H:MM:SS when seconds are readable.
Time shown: **0:09**
